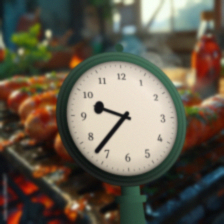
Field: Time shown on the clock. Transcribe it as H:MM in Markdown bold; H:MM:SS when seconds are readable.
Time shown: **9:37**
